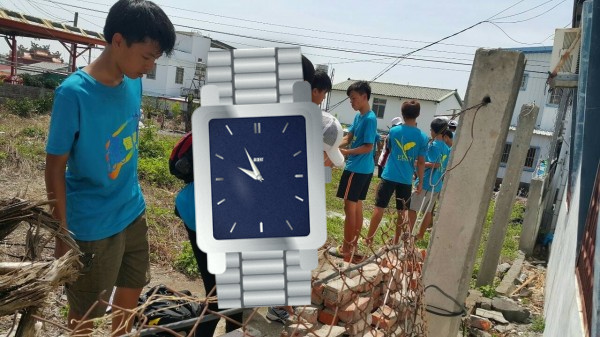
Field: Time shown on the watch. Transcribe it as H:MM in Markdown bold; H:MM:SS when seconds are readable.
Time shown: **9:56**
